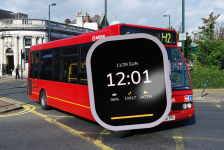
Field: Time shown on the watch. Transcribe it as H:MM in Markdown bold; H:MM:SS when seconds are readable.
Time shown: **12:01**
